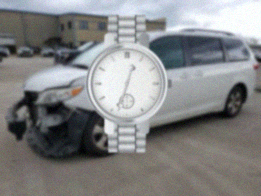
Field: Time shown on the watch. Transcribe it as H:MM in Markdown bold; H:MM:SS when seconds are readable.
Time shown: **12:33**
